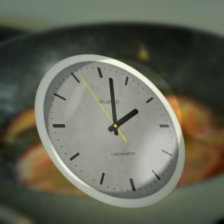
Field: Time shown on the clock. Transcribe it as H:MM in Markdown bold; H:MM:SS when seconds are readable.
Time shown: **2:01:56**
